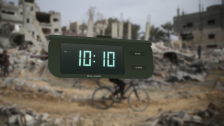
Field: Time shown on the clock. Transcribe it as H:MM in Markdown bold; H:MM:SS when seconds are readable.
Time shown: **10:10**
